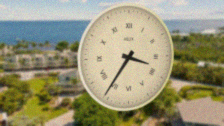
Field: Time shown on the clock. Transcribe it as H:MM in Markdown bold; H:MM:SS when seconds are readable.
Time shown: **3:36**
